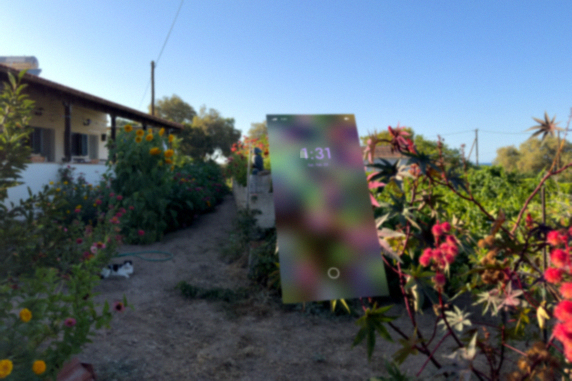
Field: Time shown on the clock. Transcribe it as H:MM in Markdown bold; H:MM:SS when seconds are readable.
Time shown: **1:31**
